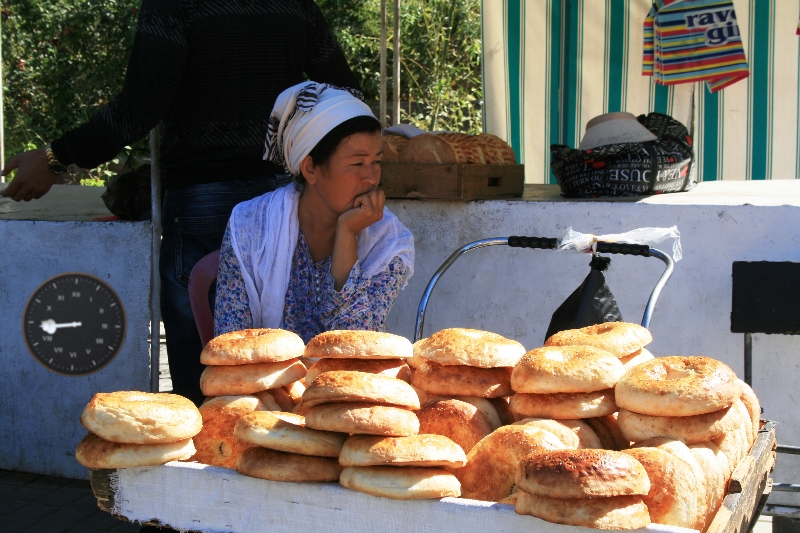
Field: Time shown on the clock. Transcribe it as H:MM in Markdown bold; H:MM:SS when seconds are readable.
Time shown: **8:44**
